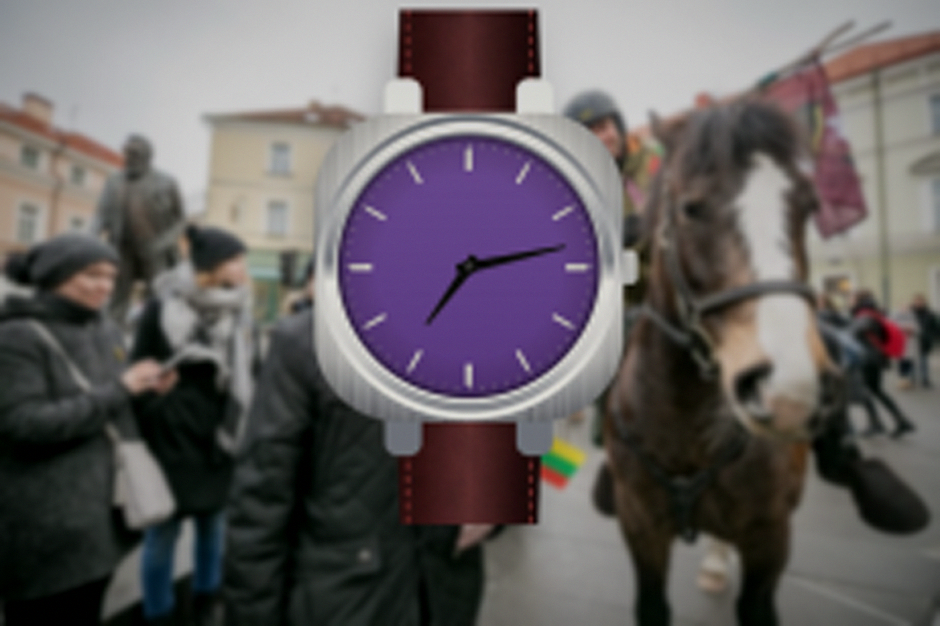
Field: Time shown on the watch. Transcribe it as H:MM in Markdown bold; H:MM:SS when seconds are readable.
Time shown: **7:13**
